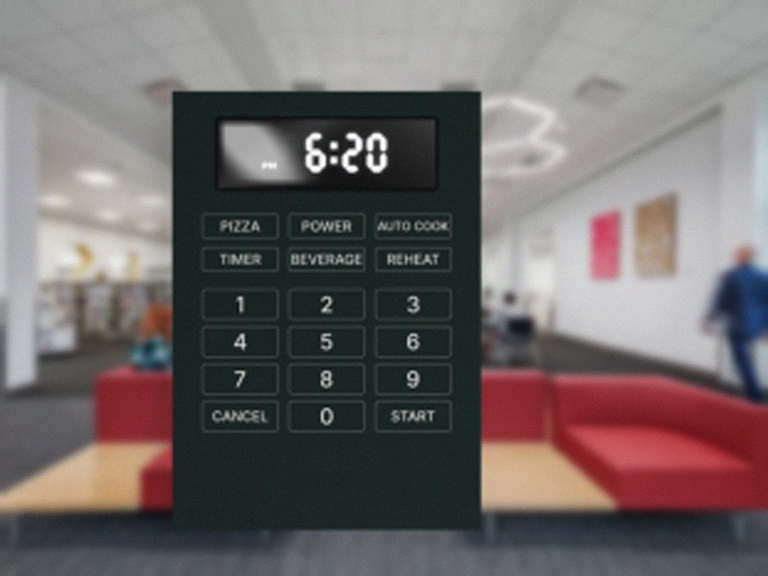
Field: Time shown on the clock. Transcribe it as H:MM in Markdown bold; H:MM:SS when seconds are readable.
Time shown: **6:20**
